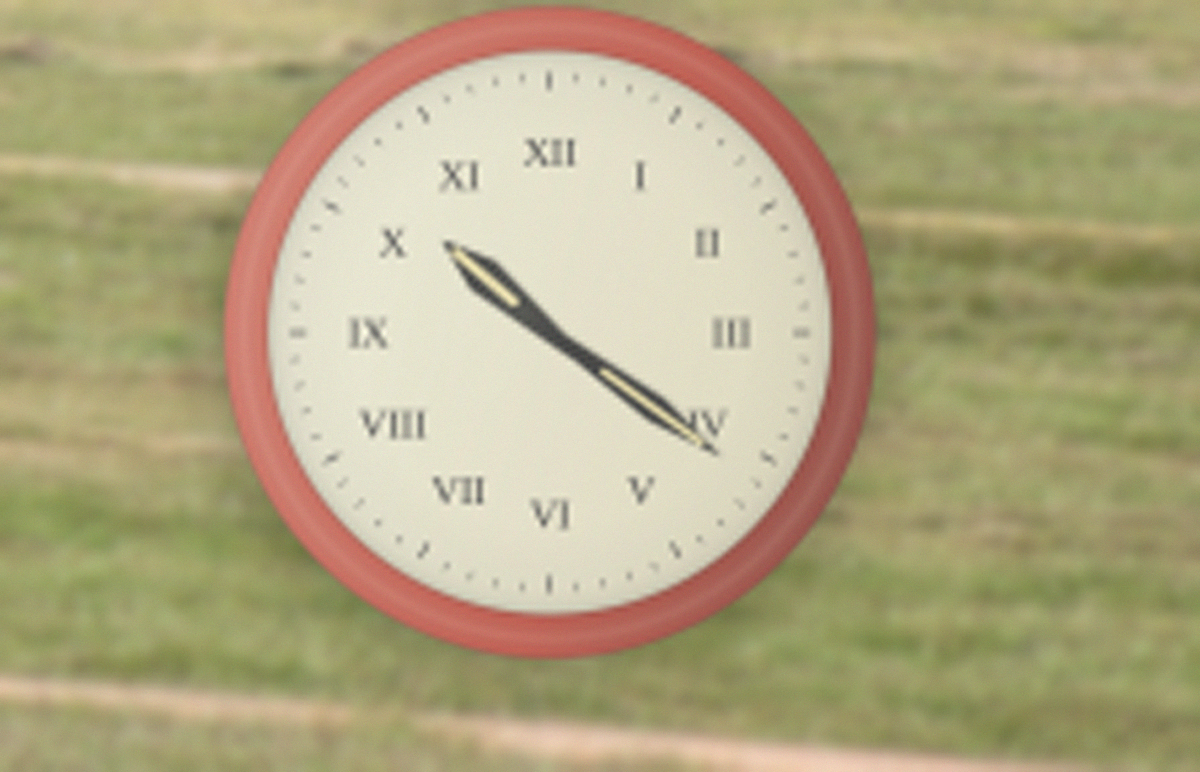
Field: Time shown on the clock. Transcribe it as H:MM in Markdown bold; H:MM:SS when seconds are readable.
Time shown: **10:21**
